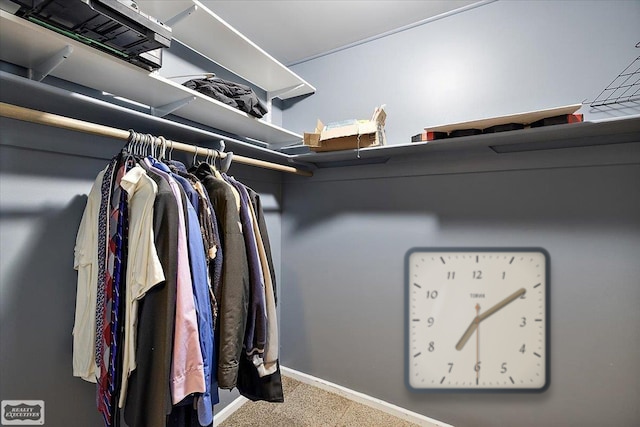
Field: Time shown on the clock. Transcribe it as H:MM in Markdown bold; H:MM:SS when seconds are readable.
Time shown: **7:09:30**
